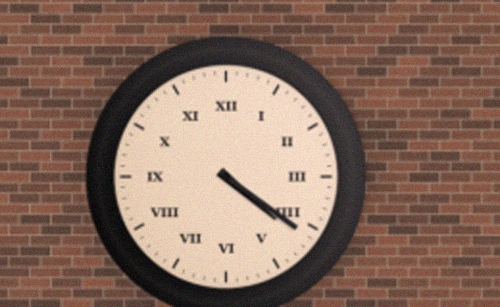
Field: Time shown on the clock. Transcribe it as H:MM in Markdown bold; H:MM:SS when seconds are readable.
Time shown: **4:21**
